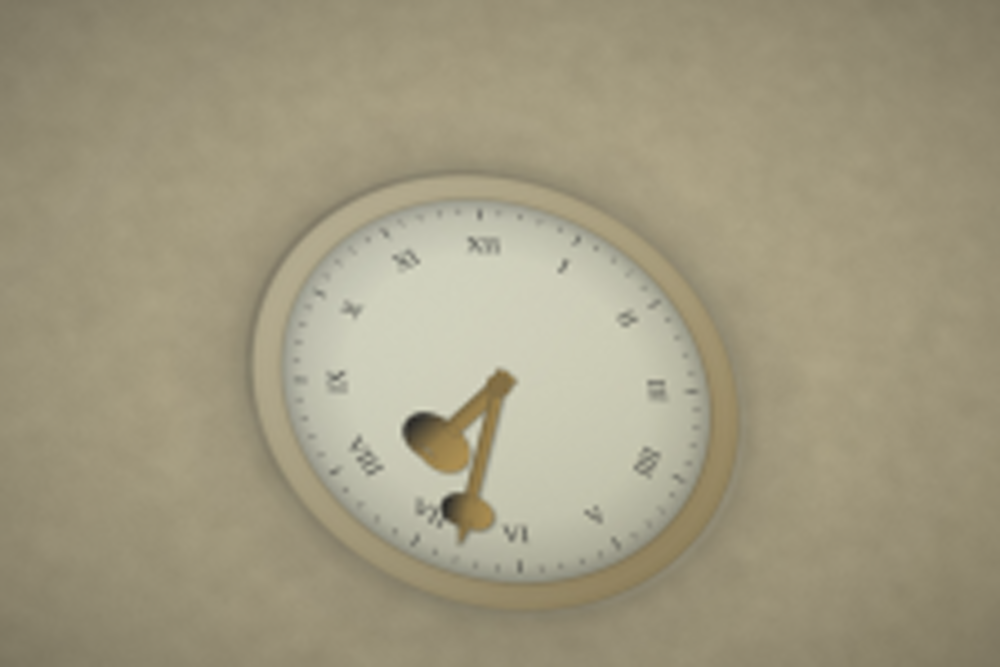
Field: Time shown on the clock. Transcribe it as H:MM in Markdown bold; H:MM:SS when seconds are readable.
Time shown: **7:33**
